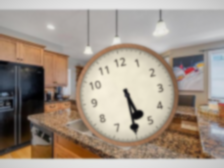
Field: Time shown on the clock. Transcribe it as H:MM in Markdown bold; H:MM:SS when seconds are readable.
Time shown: **5:30**
